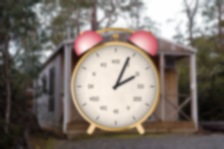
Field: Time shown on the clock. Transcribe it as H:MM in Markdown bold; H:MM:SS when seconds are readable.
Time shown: **2:04**
